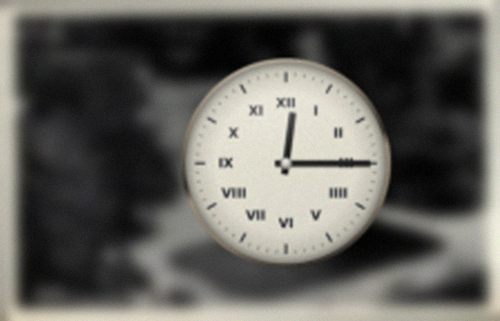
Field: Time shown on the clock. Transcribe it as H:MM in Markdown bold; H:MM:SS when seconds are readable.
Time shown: **12:15**
